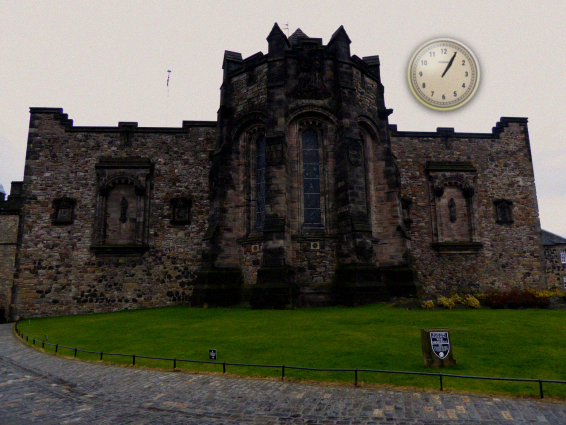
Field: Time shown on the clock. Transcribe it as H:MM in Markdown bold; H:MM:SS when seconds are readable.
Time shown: **1:05**
